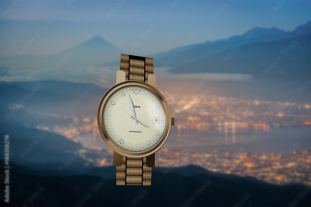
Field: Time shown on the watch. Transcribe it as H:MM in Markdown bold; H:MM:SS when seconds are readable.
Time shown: **3:57**
